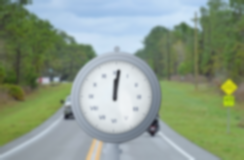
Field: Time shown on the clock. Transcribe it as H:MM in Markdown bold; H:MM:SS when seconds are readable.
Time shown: **12:01**
